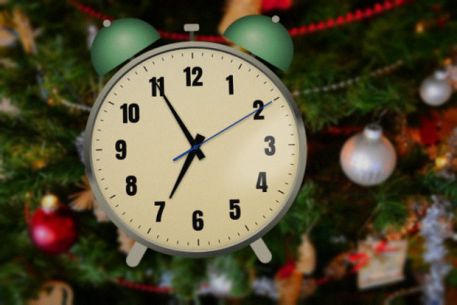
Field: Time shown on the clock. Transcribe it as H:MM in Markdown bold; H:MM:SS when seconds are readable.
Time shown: **6:55:10**
